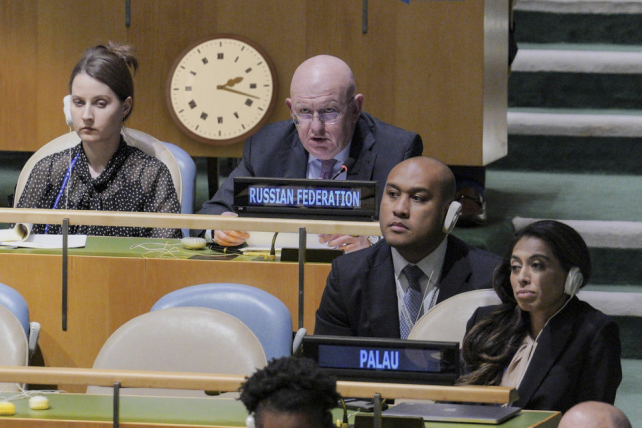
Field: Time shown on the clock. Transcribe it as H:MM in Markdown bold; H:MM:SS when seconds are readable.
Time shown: **2:18**
